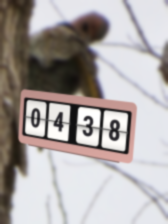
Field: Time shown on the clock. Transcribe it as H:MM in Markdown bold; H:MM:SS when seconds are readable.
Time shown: **4:38**
